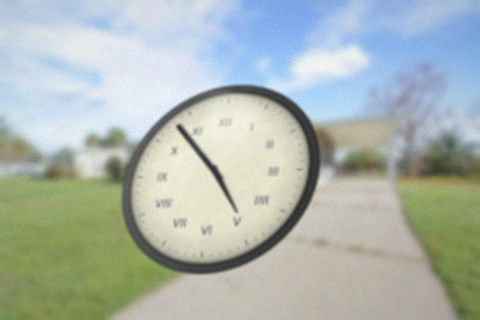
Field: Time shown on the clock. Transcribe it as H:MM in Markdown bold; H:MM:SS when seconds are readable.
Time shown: **4:53**
